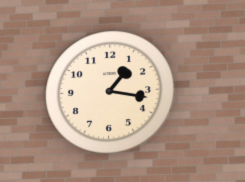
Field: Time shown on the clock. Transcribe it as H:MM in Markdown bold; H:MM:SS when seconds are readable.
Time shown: **1:17**
